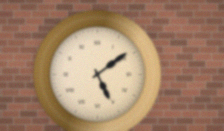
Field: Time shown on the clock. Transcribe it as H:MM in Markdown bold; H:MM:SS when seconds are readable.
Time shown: **5:09**
